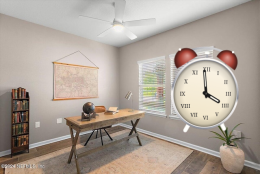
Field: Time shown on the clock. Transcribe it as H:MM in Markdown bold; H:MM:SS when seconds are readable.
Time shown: **3:59**
